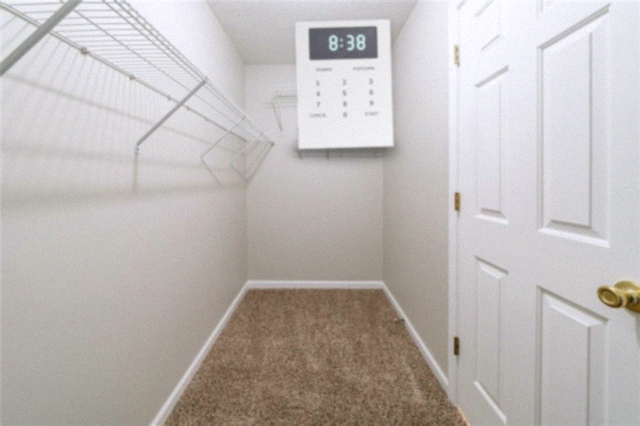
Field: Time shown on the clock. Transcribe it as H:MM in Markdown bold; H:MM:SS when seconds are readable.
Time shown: **8:38**
